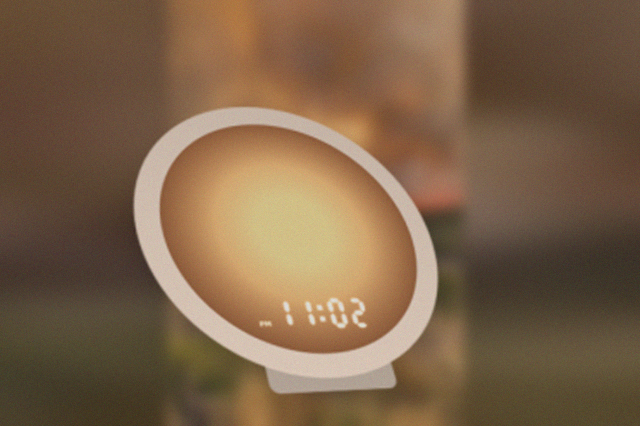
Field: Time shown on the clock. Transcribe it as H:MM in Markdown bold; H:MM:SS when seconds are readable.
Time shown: **11:02**
